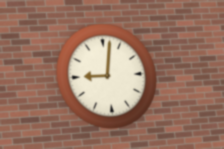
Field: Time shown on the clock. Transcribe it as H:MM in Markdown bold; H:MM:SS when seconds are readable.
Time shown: **9:02**
